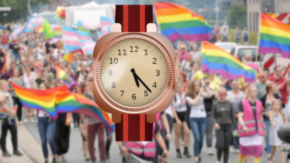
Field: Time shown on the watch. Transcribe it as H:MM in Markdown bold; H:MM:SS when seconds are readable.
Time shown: **5:23**
